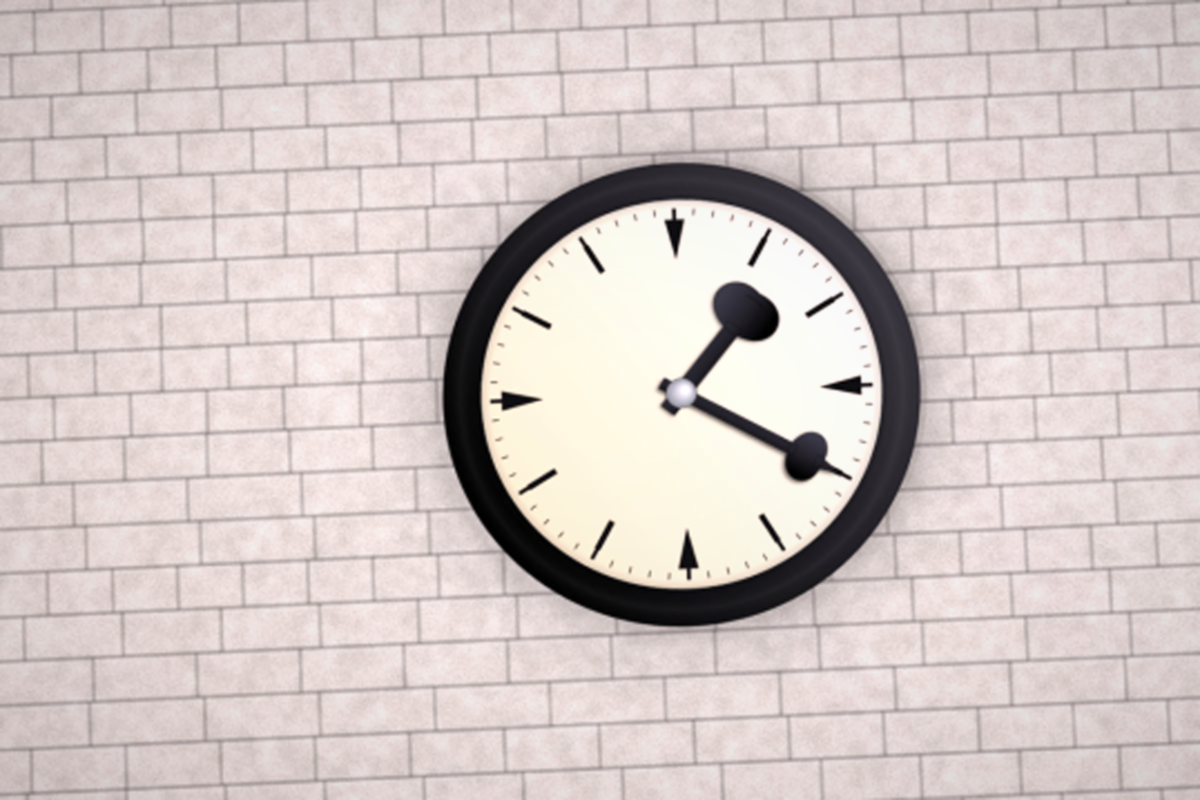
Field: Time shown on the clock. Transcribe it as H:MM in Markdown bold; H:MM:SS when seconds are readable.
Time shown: **1:20**
